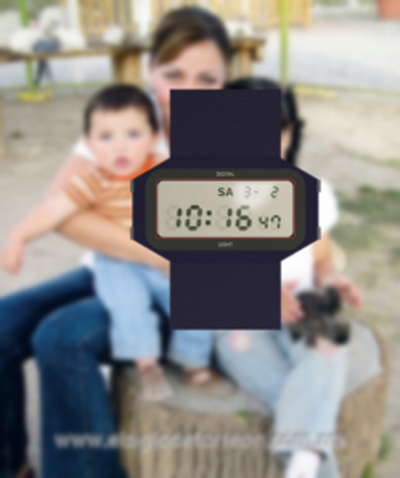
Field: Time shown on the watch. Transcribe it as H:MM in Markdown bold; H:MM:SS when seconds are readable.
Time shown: **10:16:47**
